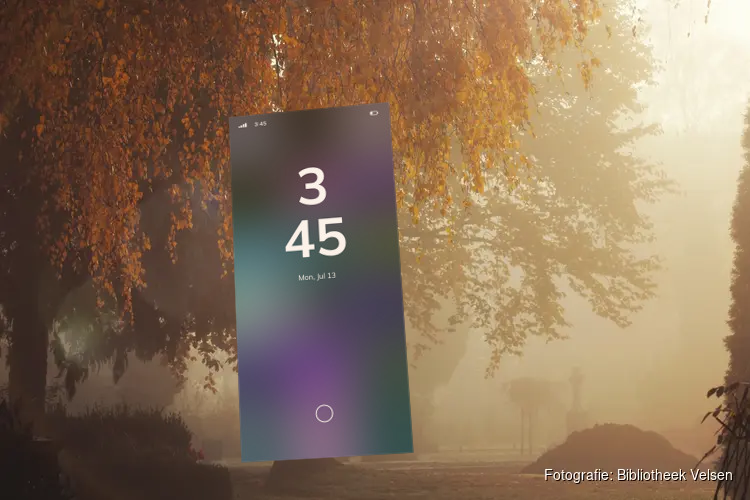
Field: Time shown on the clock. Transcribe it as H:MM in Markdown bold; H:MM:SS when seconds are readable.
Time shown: **3:45**
